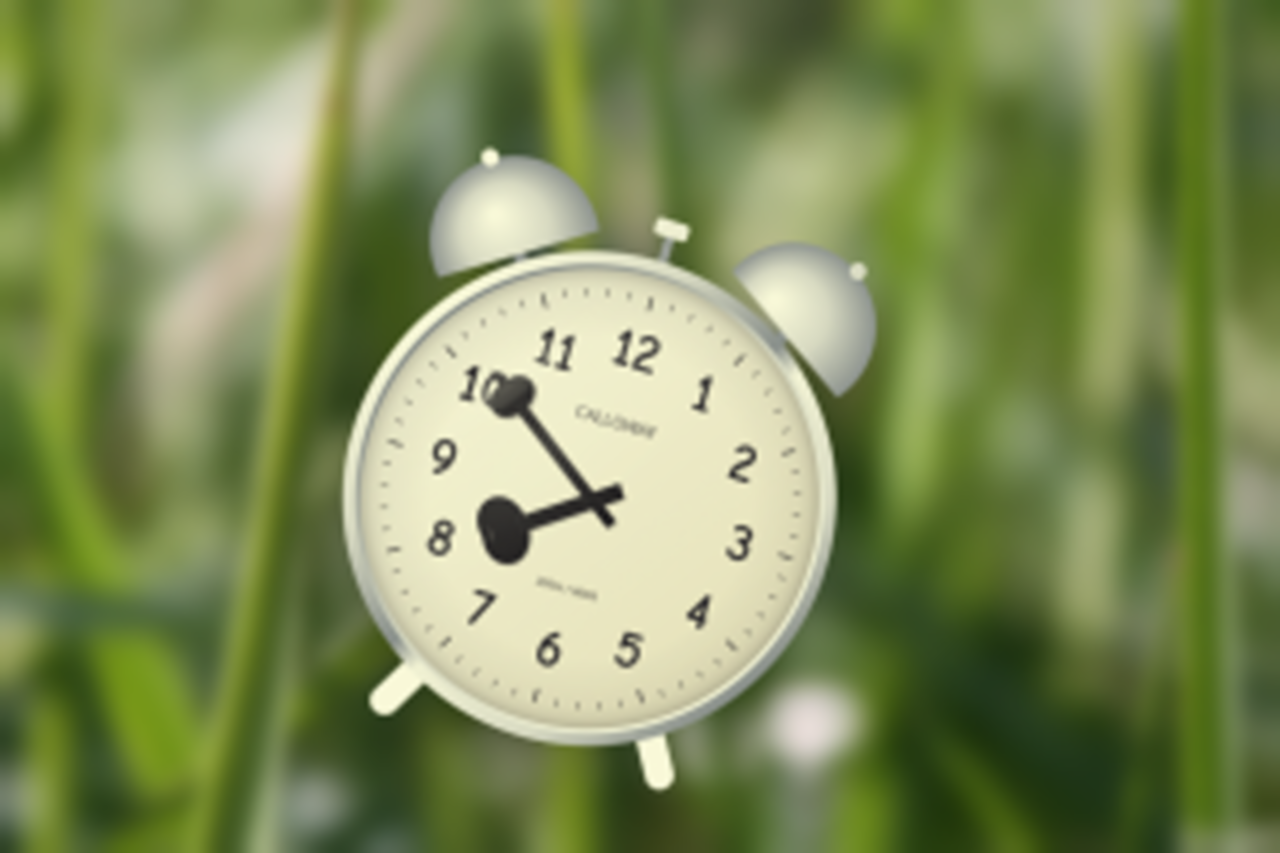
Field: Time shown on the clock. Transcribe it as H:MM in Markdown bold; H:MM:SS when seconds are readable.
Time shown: **7:51**
